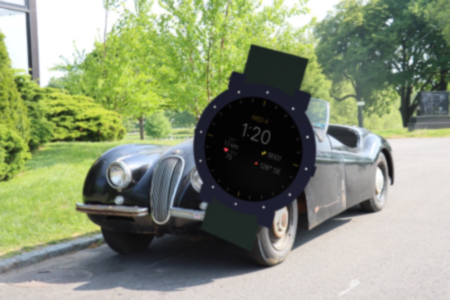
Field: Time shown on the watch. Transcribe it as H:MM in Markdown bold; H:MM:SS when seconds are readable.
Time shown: **1:20**
